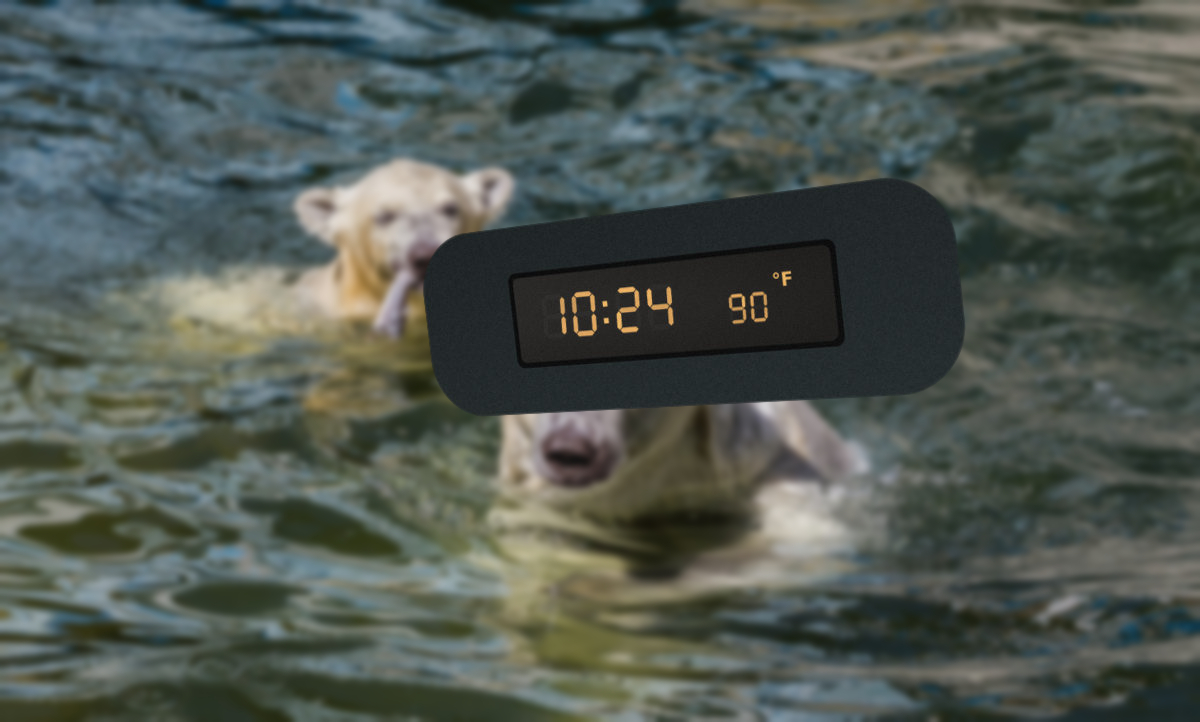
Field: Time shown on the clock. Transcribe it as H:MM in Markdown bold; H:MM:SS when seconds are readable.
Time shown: **10:24**
